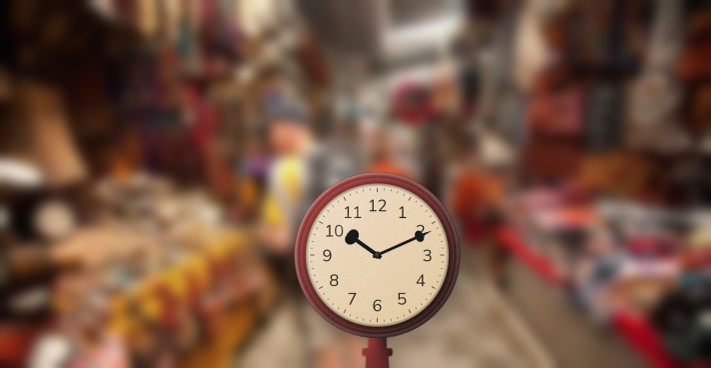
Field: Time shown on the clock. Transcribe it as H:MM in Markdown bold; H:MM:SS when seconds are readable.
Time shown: **10:11**
